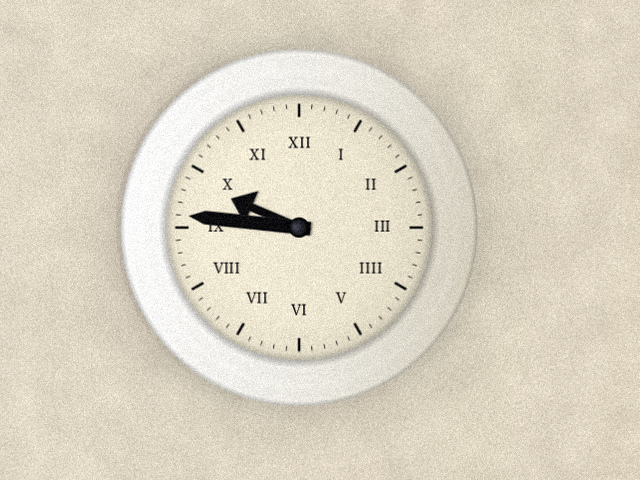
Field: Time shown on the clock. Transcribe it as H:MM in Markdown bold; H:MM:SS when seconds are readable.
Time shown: **9:46**
